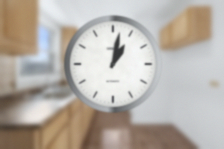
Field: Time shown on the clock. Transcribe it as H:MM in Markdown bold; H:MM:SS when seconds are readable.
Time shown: **1:02**
